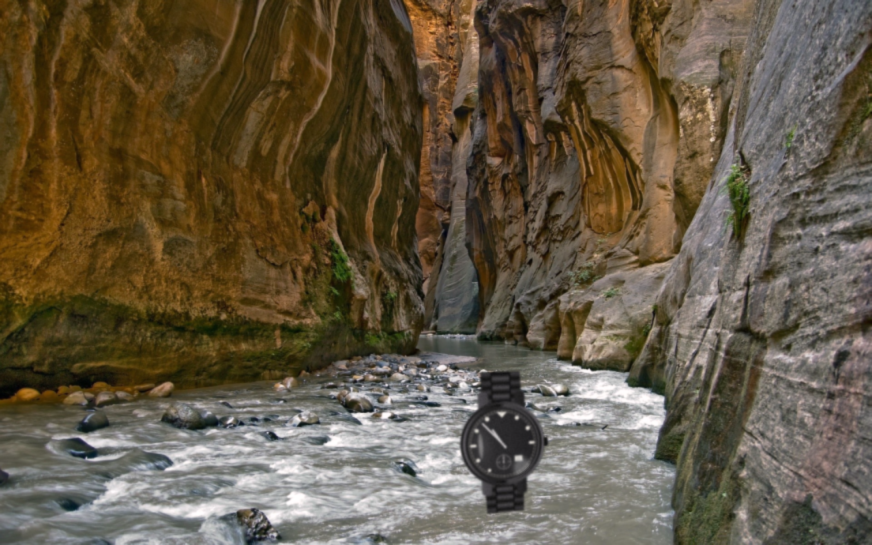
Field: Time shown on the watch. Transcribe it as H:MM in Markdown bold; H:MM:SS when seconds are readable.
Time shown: **10:53**
